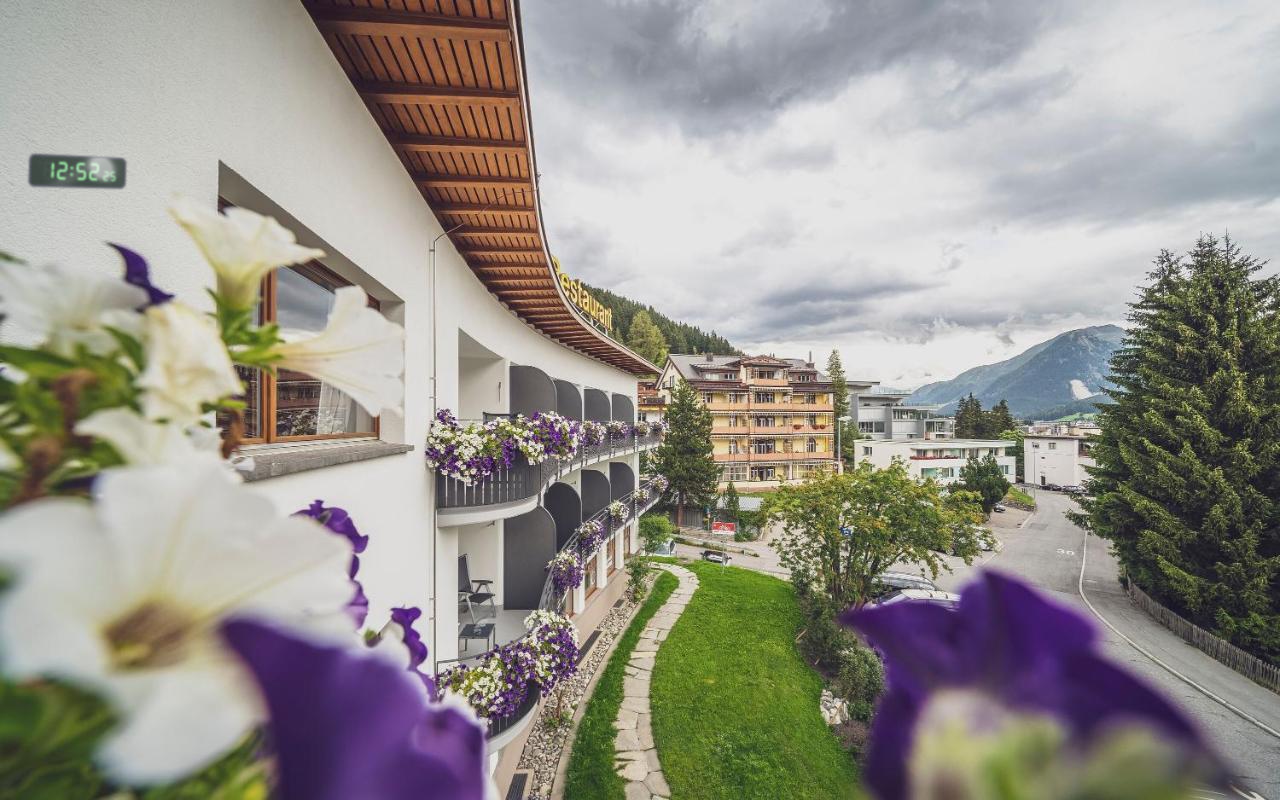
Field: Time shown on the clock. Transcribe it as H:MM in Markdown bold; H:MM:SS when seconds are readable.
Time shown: **12:52**
